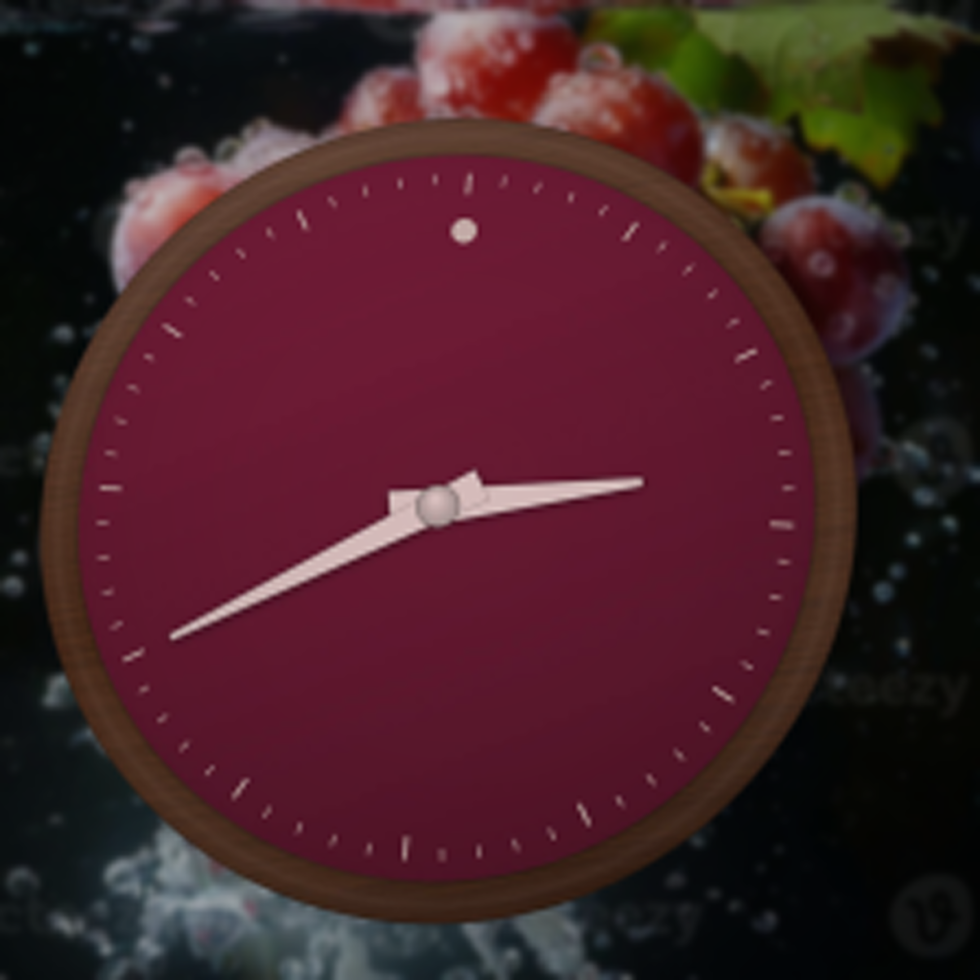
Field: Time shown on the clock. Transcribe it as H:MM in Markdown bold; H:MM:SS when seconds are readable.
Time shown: **2:40**
